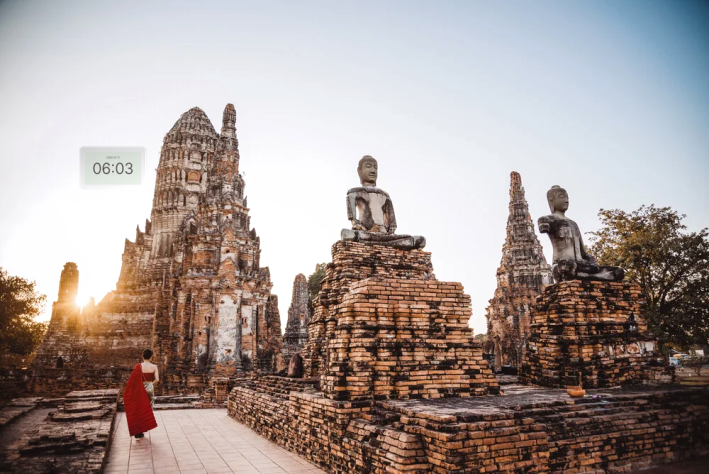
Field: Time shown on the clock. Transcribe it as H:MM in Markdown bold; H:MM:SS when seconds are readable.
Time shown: **6:03**
